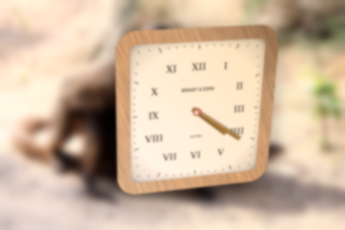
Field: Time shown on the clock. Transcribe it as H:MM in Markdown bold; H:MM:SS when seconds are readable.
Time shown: **4:21**
